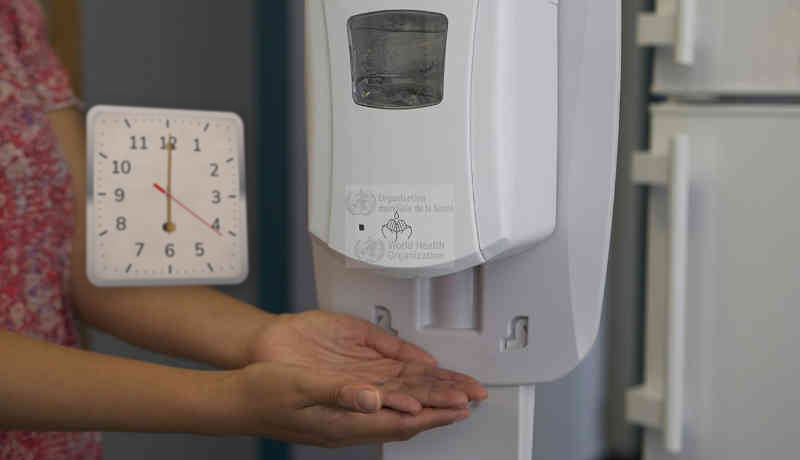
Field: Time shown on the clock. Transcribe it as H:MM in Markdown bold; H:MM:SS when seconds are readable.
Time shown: **6:00:21**
